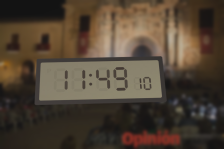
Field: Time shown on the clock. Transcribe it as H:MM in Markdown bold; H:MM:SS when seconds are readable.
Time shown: **11:49:10**
